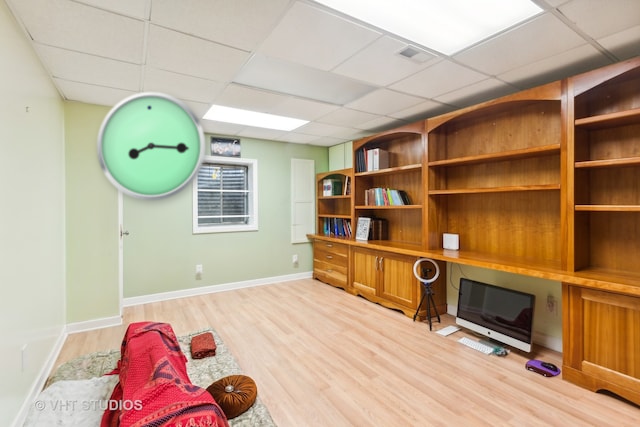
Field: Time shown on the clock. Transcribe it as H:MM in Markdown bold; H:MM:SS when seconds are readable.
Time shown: **8:16**
